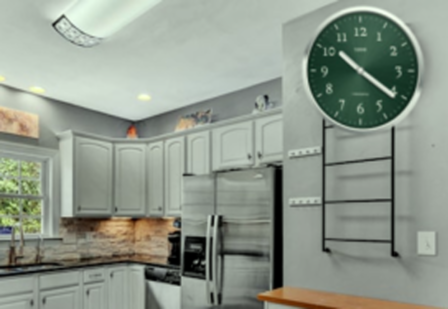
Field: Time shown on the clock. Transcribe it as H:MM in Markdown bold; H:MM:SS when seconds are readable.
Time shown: **10:21**
